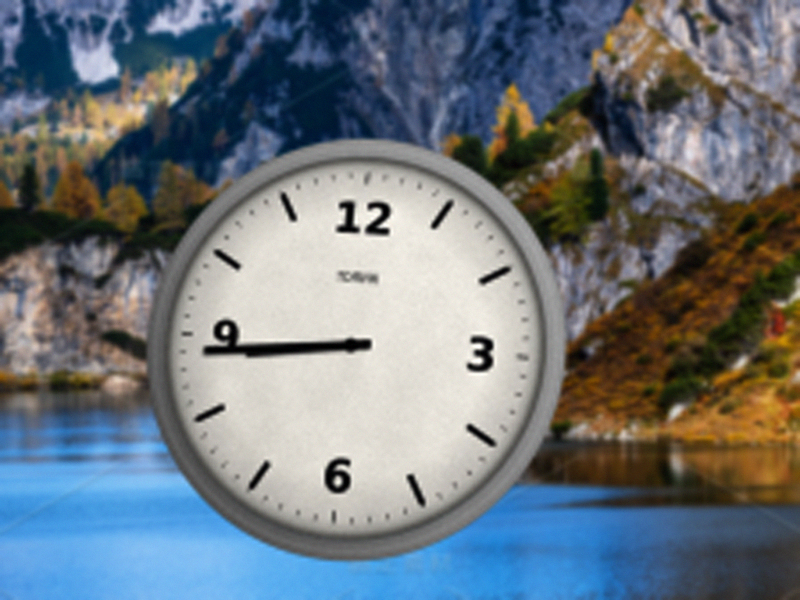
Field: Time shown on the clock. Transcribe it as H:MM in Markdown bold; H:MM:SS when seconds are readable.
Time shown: **8:44**
